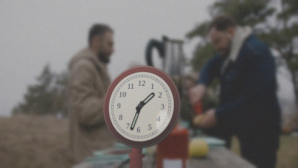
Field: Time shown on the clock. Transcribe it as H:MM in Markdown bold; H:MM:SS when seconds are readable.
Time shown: **1:33**
